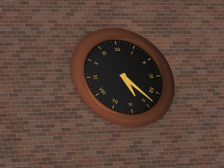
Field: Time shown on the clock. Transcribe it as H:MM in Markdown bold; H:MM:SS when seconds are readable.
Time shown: **5:23**
